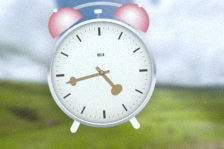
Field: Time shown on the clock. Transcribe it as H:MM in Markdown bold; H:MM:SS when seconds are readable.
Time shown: **4:43**
